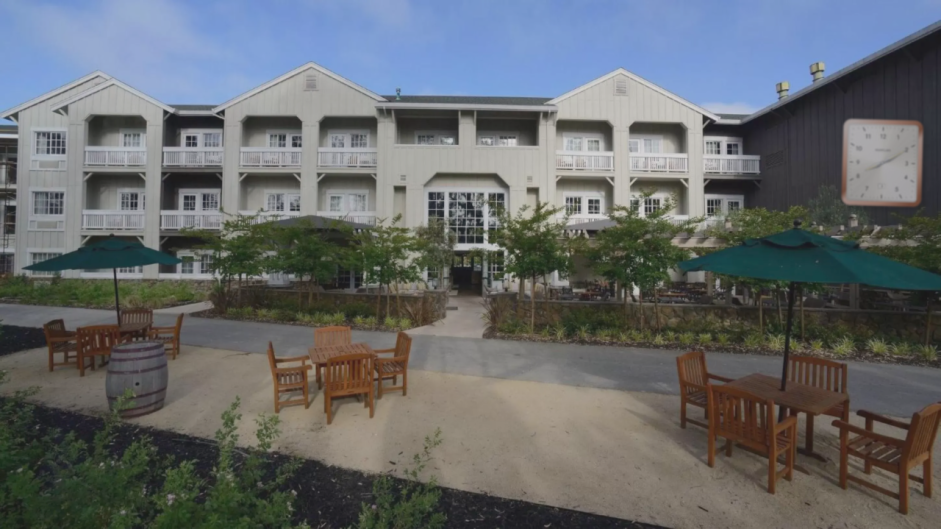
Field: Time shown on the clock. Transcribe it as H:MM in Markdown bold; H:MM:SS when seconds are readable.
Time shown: **8:10**
